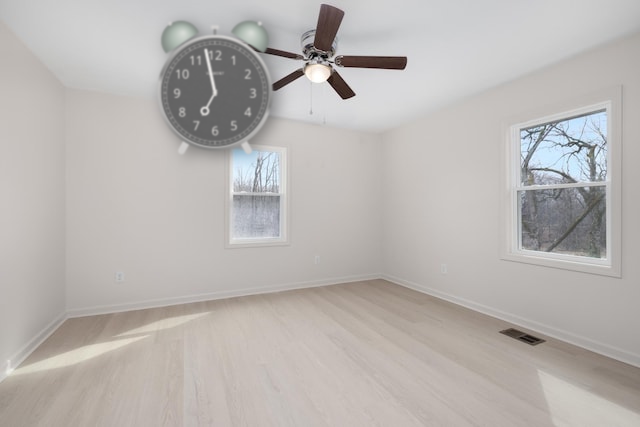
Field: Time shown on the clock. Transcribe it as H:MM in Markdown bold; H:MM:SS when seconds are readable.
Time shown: **6:58**
